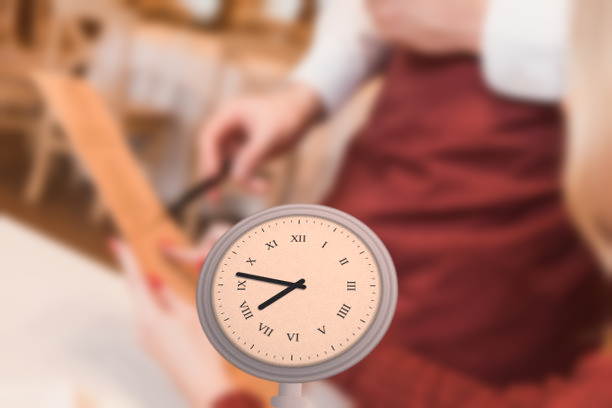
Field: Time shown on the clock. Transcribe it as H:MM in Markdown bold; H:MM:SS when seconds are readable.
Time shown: **7:47**
